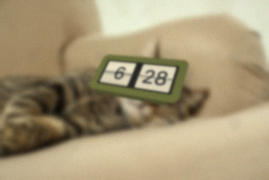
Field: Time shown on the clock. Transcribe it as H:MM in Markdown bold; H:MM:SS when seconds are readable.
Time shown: **6:28**
